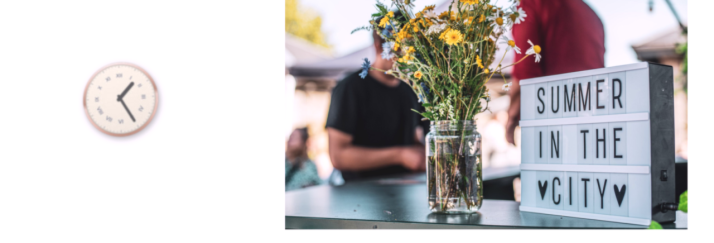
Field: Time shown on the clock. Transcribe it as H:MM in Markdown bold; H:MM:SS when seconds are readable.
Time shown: **1:25**
